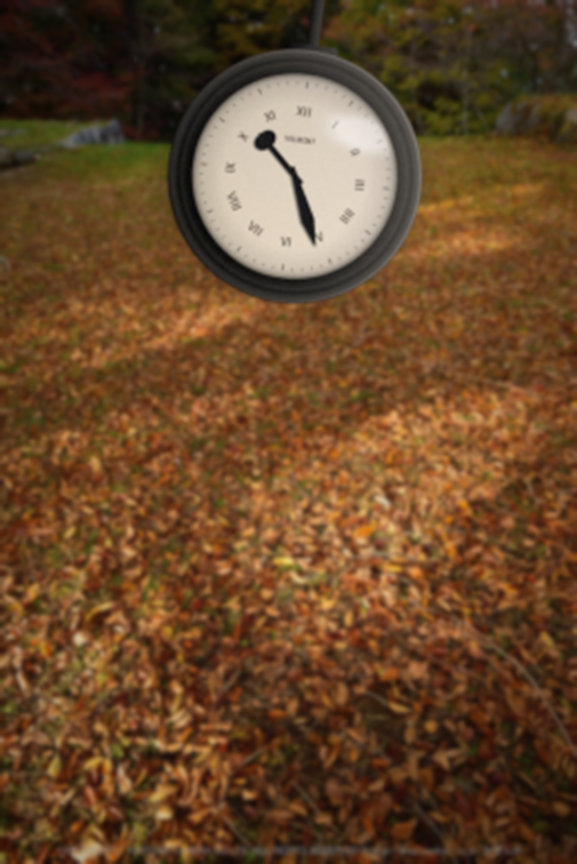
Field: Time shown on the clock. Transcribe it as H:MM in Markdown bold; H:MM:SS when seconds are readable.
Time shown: **10:26**
